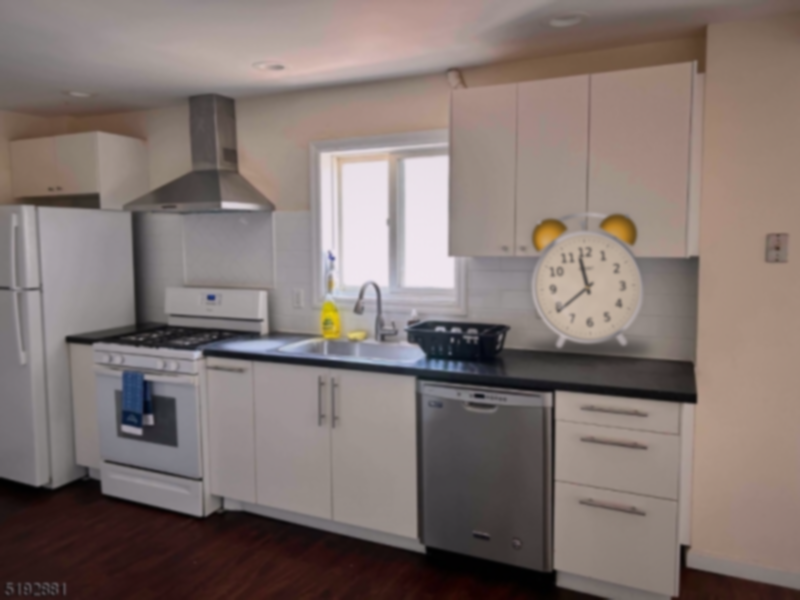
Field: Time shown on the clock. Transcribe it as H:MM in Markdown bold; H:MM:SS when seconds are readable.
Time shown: **11:39**
